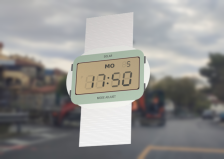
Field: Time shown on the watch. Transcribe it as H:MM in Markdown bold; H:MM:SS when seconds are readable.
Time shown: **17:50**
